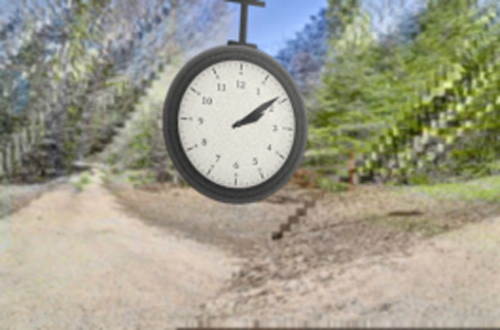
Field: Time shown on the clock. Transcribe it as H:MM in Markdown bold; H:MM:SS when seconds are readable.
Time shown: **2:09**
